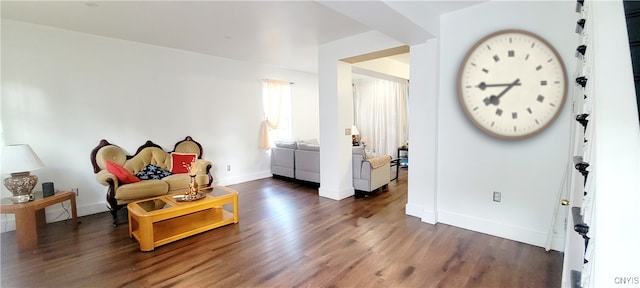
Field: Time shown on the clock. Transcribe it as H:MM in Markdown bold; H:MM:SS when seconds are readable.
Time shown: **7:45**
